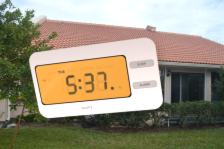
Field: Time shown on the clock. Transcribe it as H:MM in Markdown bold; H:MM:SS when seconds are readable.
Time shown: **5:37**
